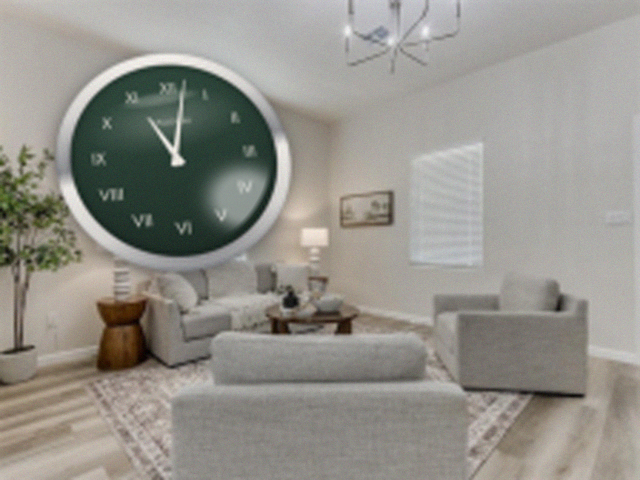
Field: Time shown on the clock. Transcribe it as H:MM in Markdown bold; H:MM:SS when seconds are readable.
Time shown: **11:02**
